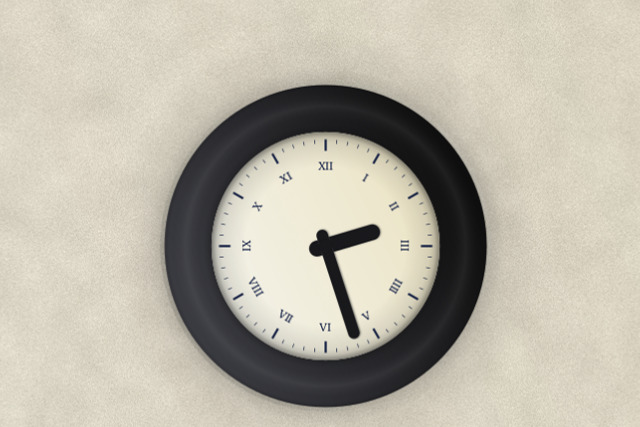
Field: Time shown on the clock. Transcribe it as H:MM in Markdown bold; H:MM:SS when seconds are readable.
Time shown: **2:27**
